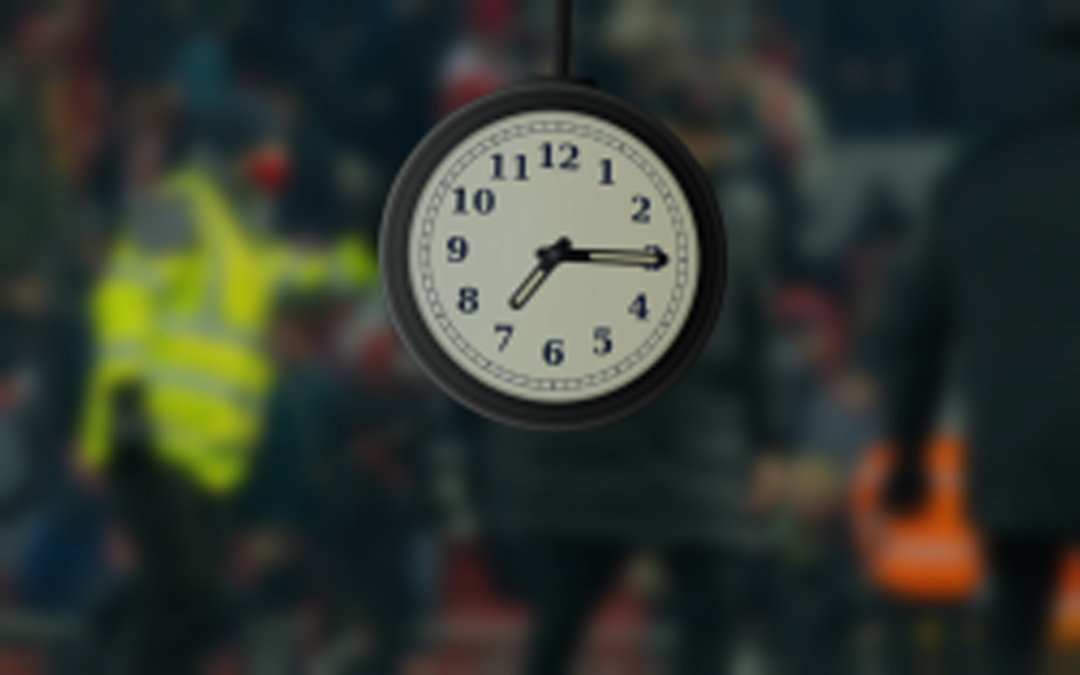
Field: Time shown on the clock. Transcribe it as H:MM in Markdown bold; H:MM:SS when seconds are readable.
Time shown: **7:15**
